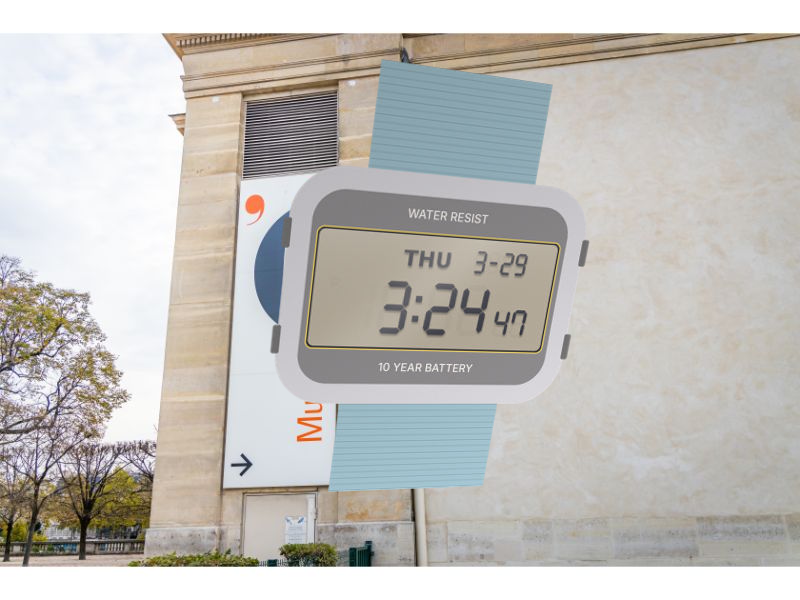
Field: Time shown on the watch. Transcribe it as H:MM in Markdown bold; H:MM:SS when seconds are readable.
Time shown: **3:24:47**
